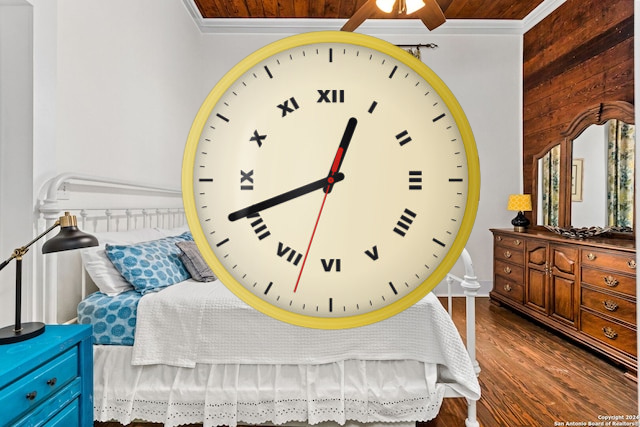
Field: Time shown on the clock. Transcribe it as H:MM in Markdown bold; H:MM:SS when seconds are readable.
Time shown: **12:41:33**
